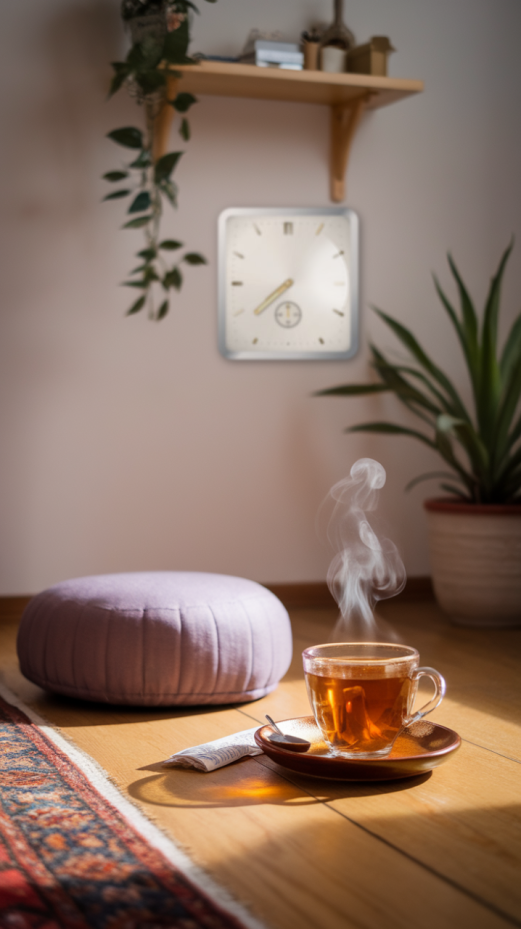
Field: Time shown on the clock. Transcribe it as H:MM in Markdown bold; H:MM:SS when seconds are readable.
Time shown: **7:38**
